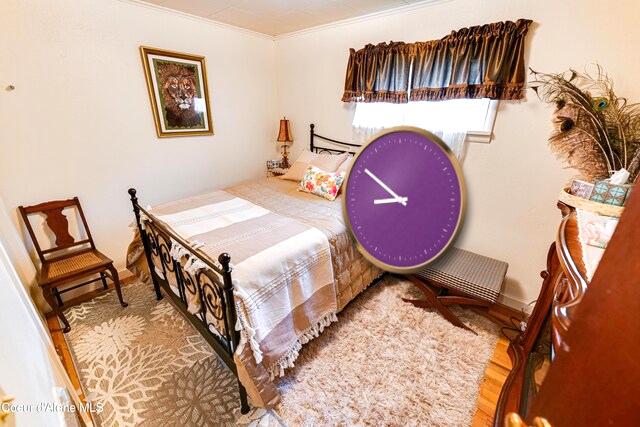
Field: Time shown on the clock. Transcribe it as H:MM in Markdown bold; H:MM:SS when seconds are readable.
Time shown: **8:51**
